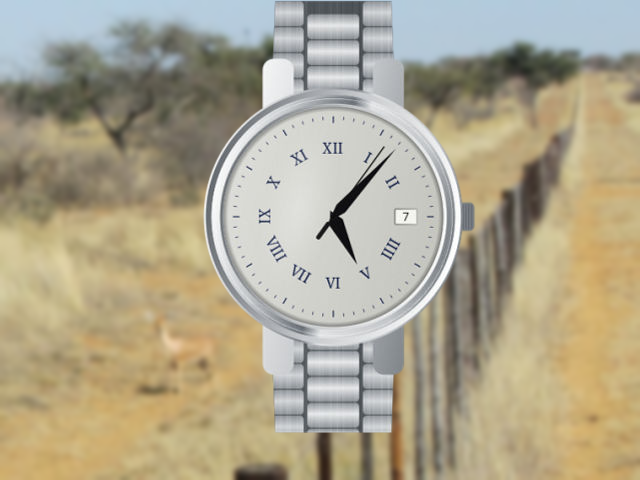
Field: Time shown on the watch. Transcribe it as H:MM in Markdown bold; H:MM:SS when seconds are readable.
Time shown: **5:07:06**
